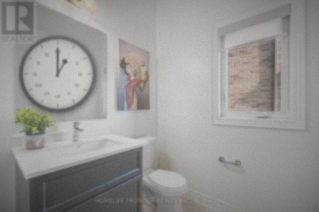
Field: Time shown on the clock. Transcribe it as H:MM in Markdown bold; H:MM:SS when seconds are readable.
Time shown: **1:00**
